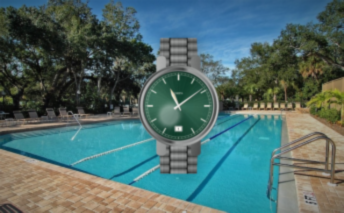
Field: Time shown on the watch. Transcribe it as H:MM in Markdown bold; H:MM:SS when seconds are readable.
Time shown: **11:09**
